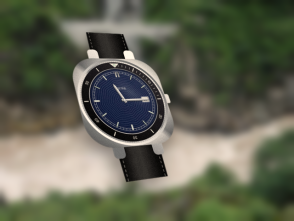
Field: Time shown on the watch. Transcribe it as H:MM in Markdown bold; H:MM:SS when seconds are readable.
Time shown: **11:15**
